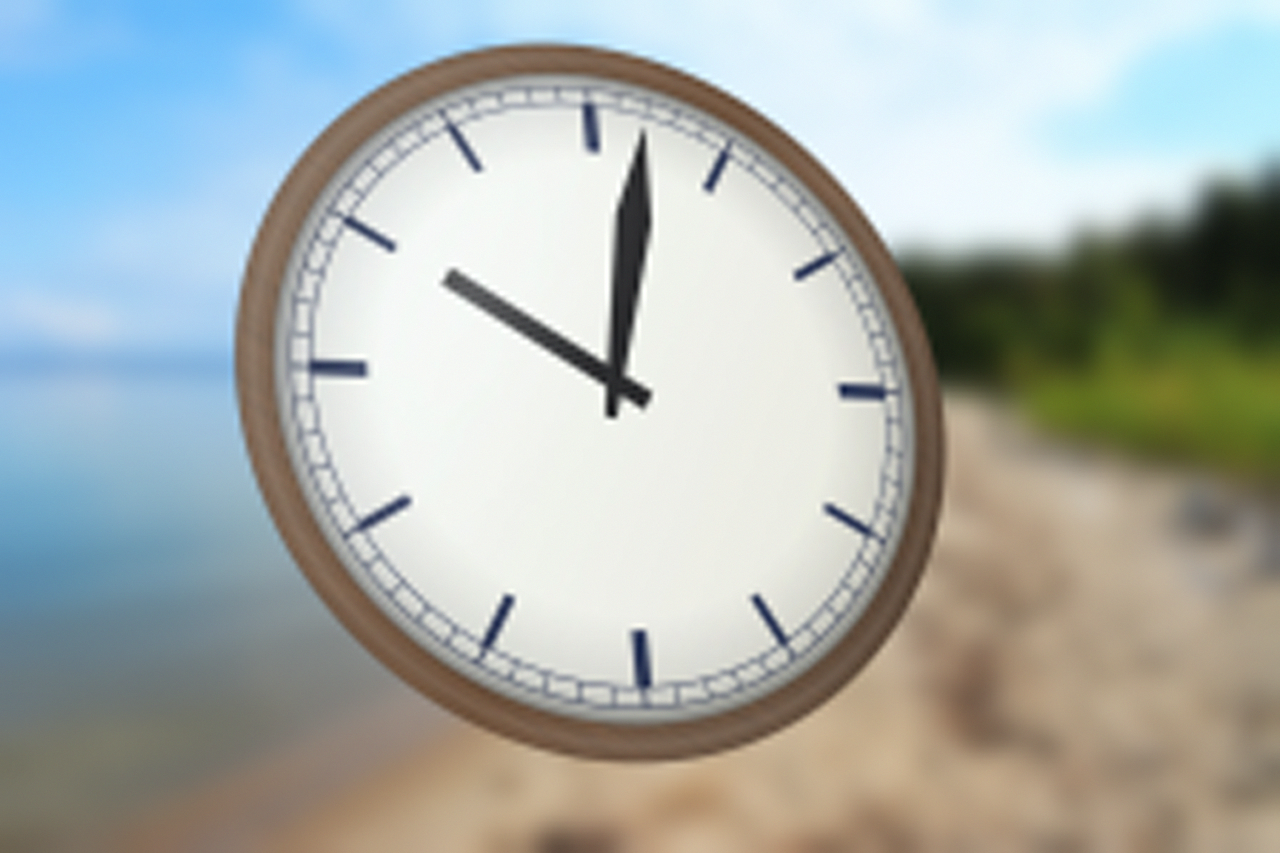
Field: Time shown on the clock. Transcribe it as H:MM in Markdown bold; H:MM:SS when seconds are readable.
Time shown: **10:02**
